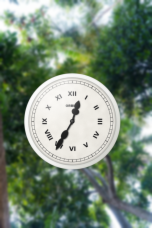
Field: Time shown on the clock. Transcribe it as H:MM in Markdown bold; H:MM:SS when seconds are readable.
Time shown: **12:35**
